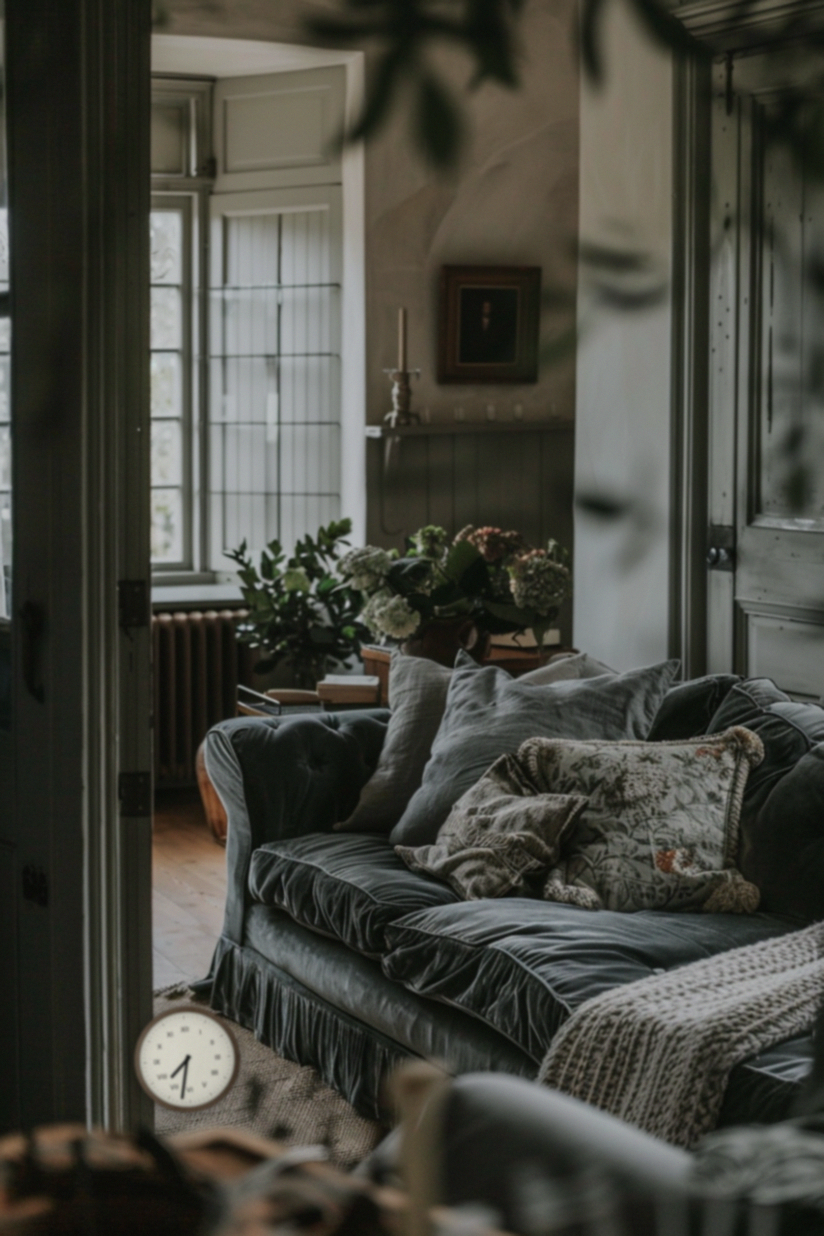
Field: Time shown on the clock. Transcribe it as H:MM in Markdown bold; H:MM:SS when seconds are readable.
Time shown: **7:32**
